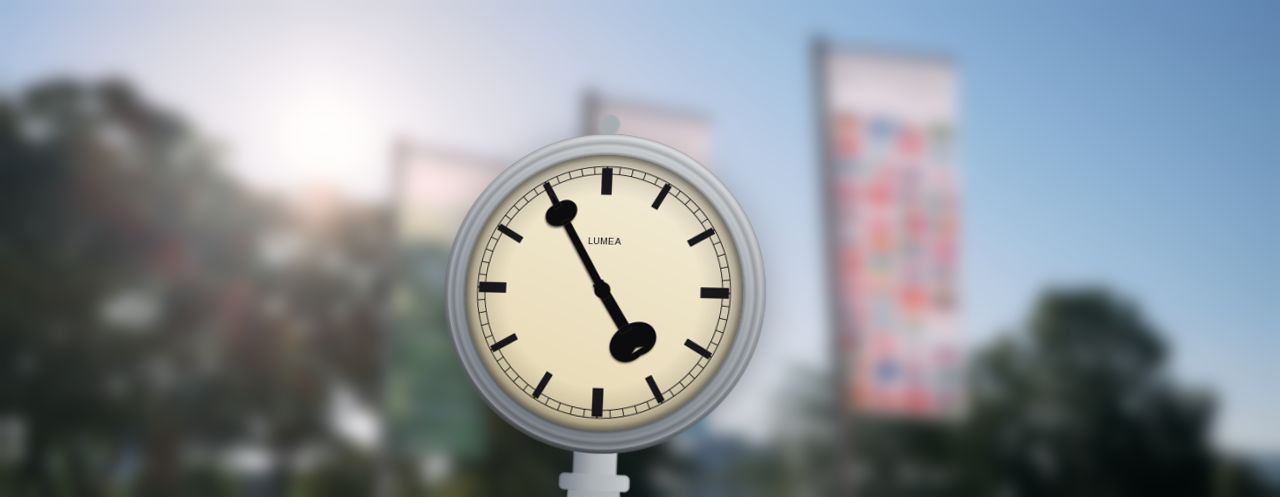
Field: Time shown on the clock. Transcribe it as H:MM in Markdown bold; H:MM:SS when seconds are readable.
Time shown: **4:55**
